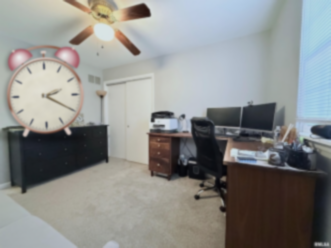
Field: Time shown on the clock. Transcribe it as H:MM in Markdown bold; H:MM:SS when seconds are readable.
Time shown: **2:20**
